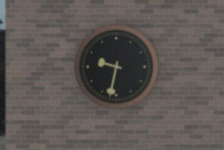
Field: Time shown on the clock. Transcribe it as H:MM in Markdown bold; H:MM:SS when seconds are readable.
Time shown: **9:32**
